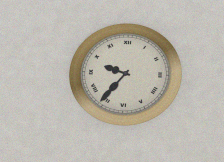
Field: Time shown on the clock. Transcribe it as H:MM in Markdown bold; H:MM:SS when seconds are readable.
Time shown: **9:36**
